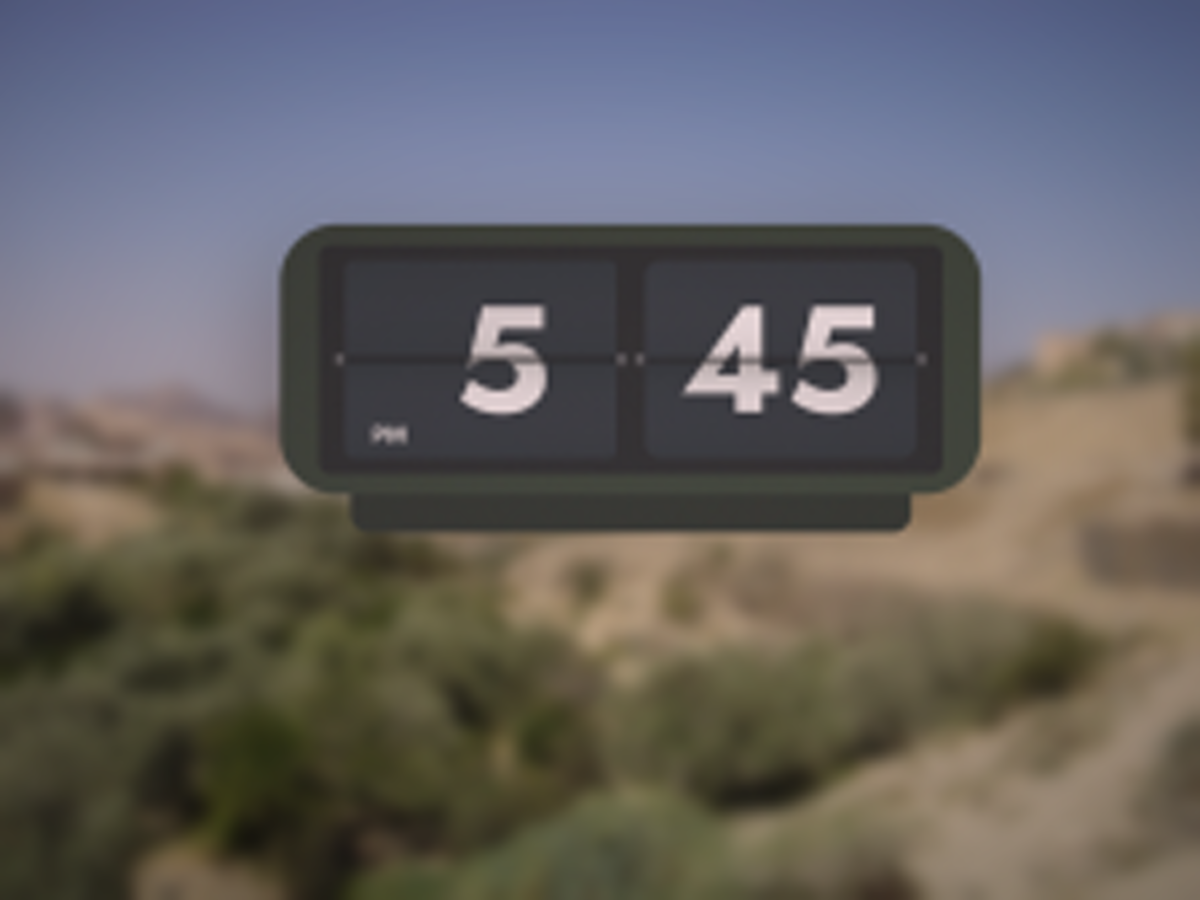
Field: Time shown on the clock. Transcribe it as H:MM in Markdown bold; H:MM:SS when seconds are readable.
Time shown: **5:45**
